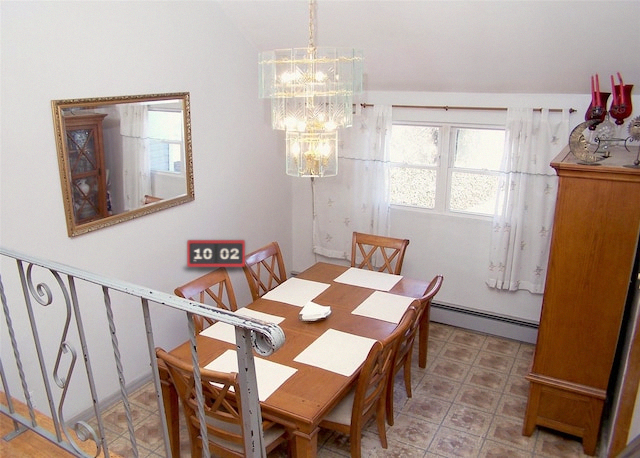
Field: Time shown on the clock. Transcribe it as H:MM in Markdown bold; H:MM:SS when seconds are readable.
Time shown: **10:02**
